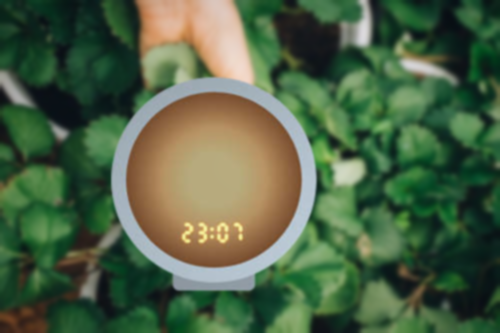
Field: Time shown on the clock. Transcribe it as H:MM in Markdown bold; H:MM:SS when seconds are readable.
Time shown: **23:07**
